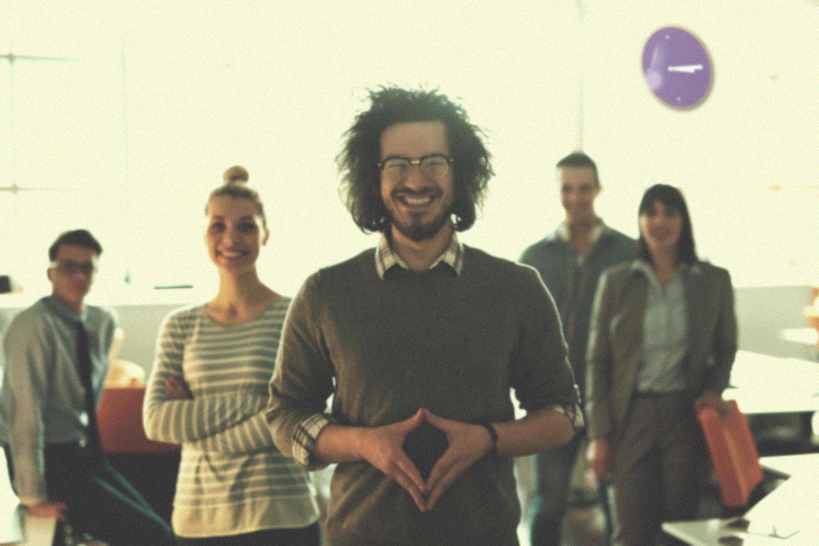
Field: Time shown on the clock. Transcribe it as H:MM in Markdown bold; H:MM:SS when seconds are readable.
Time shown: **3:15**
